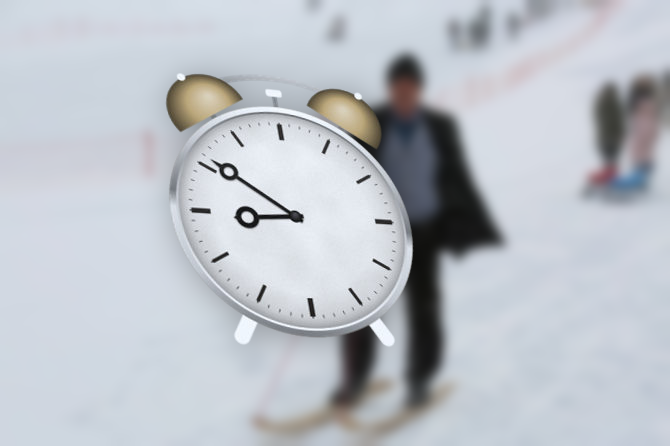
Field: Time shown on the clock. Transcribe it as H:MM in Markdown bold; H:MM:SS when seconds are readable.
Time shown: **8:51**
